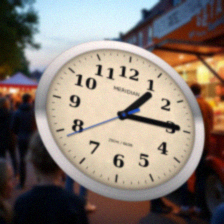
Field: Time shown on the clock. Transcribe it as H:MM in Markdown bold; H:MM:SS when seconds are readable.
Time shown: **1:14:39**
